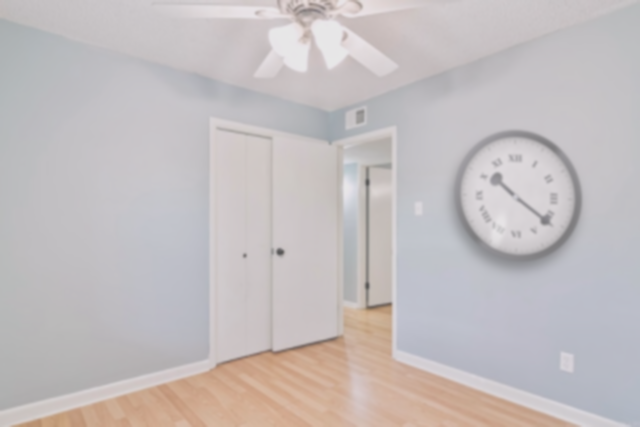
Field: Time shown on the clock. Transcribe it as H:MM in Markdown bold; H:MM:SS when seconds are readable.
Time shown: **10:21**
